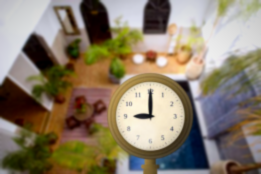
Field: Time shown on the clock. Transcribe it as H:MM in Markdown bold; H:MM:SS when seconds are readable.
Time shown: **9:00**
